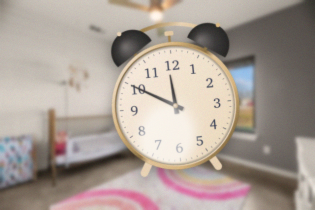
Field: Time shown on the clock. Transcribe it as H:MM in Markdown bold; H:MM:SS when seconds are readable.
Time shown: **11:50**
